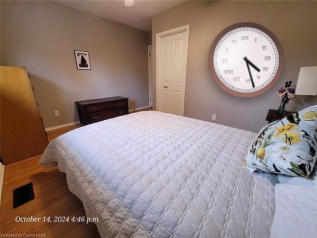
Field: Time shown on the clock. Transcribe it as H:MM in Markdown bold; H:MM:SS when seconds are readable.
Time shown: **4:28**
